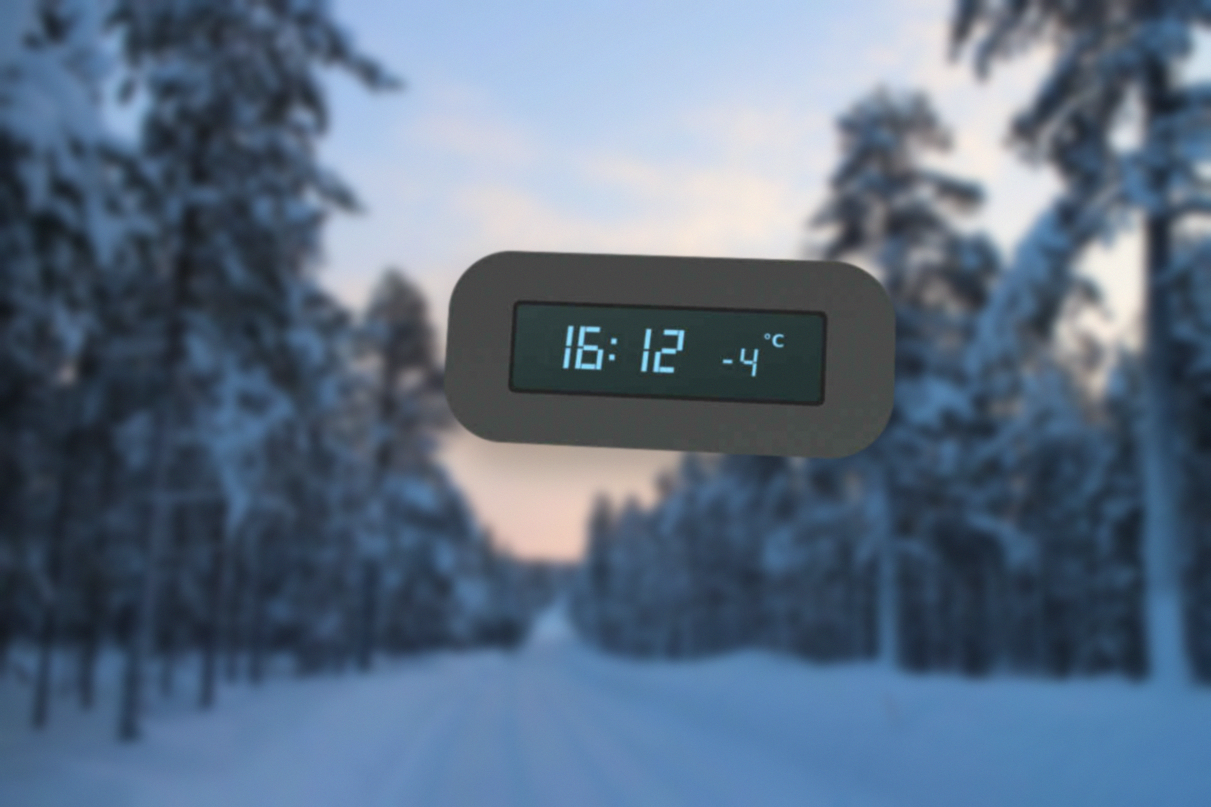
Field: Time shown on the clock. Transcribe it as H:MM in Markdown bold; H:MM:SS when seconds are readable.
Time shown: **16:12**
